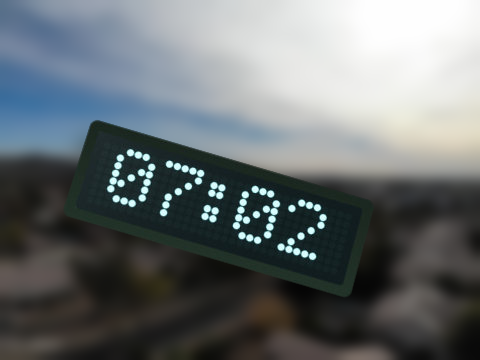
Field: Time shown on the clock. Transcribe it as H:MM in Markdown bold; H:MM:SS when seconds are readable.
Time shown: **7:02**
